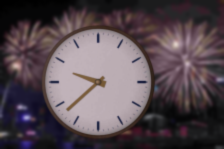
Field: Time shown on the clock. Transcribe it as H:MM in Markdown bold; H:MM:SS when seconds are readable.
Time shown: **9:38**
